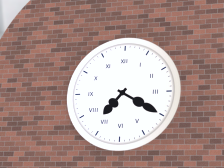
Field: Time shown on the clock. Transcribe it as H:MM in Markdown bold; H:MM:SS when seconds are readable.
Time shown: **7:20**
